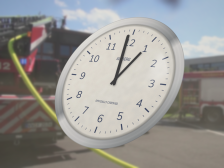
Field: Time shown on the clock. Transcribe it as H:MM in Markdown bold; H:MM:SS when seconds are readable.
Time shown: **12:59**
